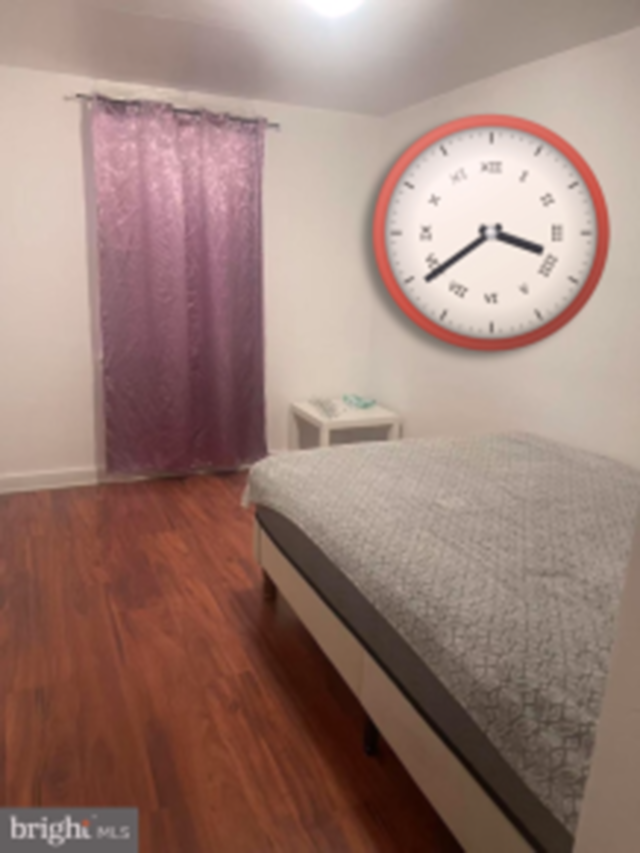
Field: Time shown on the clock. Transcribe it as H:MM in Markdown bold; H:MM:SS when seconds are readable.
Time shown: **3:39**
